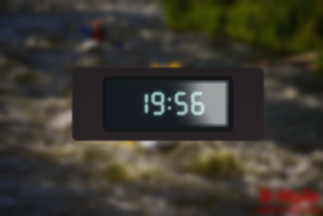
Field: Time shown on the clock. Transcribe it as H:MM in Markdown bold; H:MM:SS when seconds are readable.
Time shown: **19:56**
